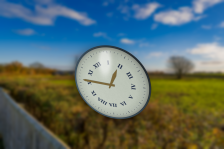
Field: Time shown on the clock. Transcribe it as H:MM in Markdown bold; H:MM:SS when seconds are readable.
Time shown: **1:51**
